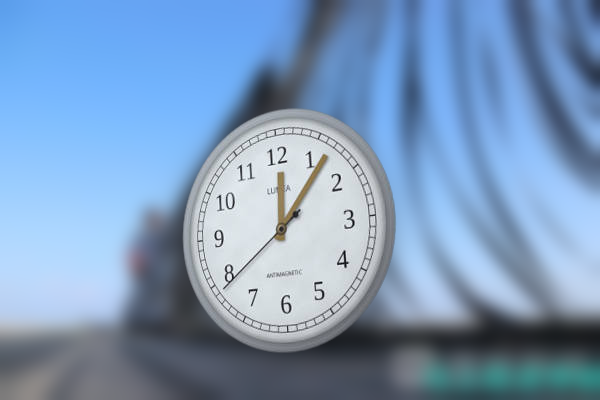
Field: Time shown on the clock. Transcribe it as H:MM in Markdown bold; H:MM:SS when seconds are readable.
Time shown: **12:06:39**
